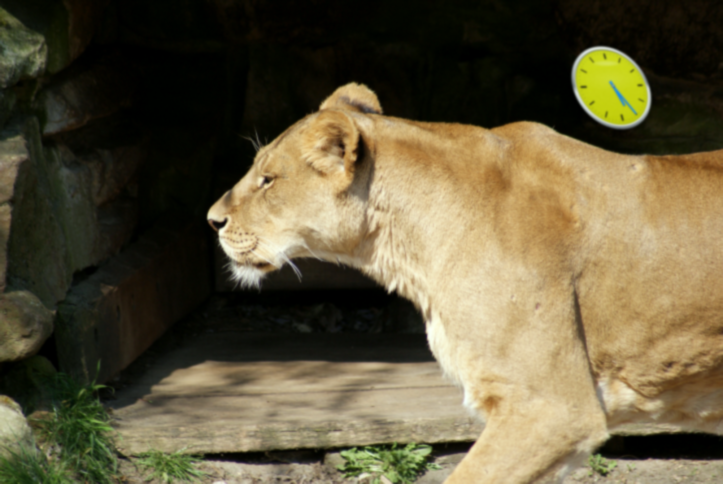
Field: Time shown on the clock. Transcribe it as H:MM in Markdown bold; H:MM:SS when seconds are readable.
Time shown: **5:25**
